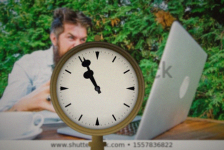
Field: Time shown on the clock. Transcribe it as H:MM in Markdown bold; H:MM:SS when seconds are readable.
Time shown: **10:56**
